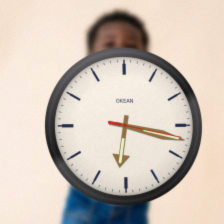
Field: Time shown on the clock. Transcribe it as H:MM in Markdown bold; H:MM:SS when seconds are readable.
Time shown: **6:17:17**
